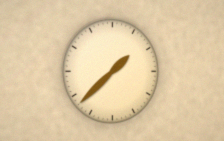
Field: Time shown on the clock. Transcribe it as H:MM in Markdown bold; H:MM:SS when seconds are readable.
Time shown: **1:38**
